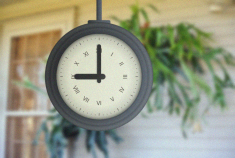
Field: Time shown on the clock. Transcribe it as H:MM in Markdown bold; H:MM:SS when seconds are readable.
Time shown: **9:00**
